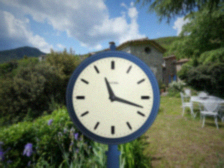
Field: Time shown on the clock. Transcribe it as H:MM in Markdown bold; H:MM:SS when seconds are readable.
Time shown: **11:18**
